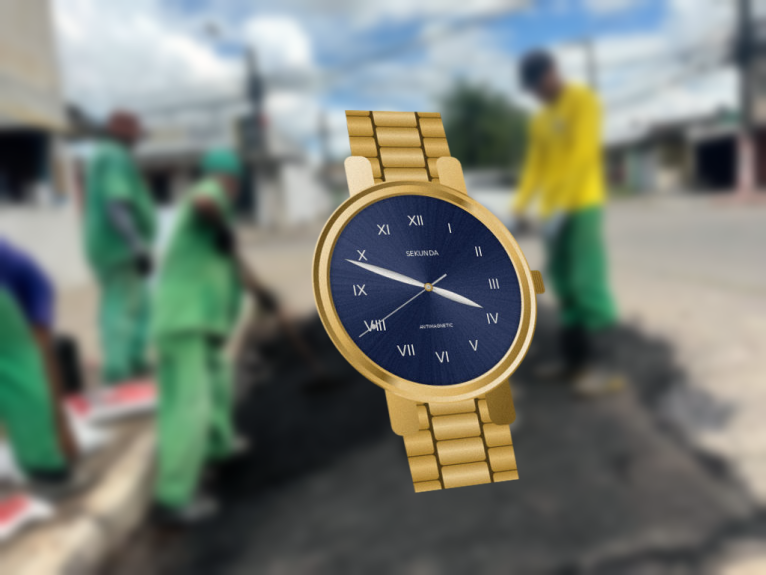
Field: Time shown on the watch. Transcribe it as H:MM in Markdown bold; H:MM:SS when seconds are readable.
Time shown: **3:48:40**
